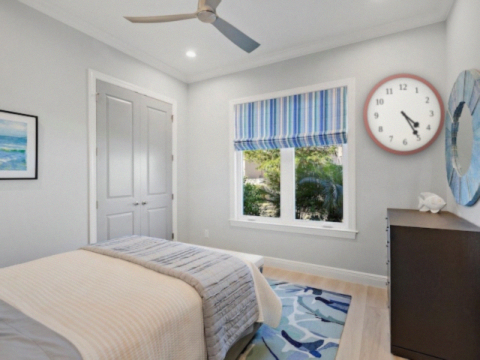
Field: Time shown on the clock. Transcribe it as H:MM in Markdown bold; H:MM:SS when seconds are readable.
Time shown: **4:25**
